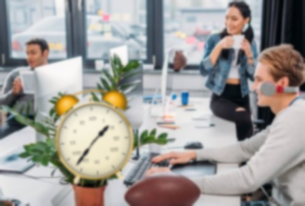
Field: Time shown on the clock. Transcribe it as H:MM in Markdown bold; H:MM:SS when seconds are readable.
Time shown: **1:37**
